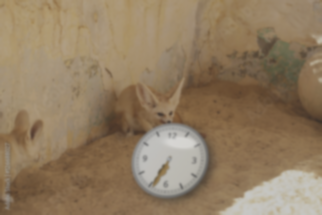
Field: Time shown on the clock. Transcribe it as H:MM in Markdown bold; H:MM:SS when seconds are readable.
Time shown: **6:34**
